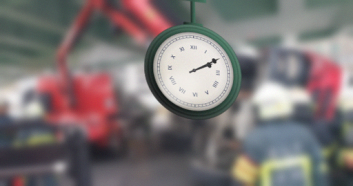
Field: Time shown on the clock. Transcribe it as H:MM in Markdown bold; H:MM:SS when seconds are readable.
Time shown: **2:10**
